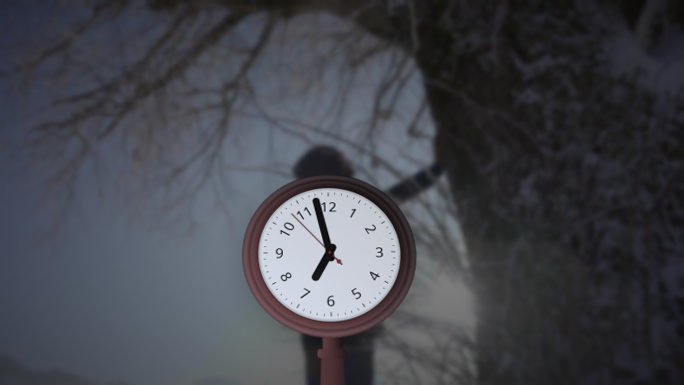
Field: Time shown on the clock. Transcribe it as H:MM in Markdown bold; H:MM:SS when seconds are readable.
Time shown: **6:57:53**
